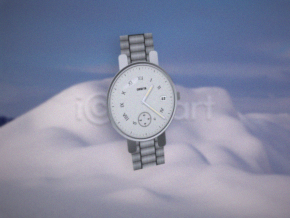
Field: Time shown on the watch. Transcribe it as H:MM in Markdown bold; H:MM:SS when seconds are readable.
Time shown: **1:22**
